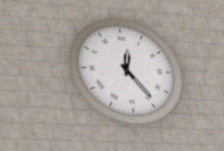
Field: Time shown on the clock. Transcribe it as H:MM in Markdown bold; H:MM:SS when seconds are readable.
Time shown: **12:24**
